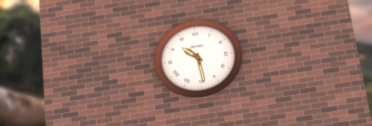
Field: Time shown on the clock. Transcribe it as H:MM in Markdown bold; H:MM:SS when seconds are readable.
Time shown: **10:29**
